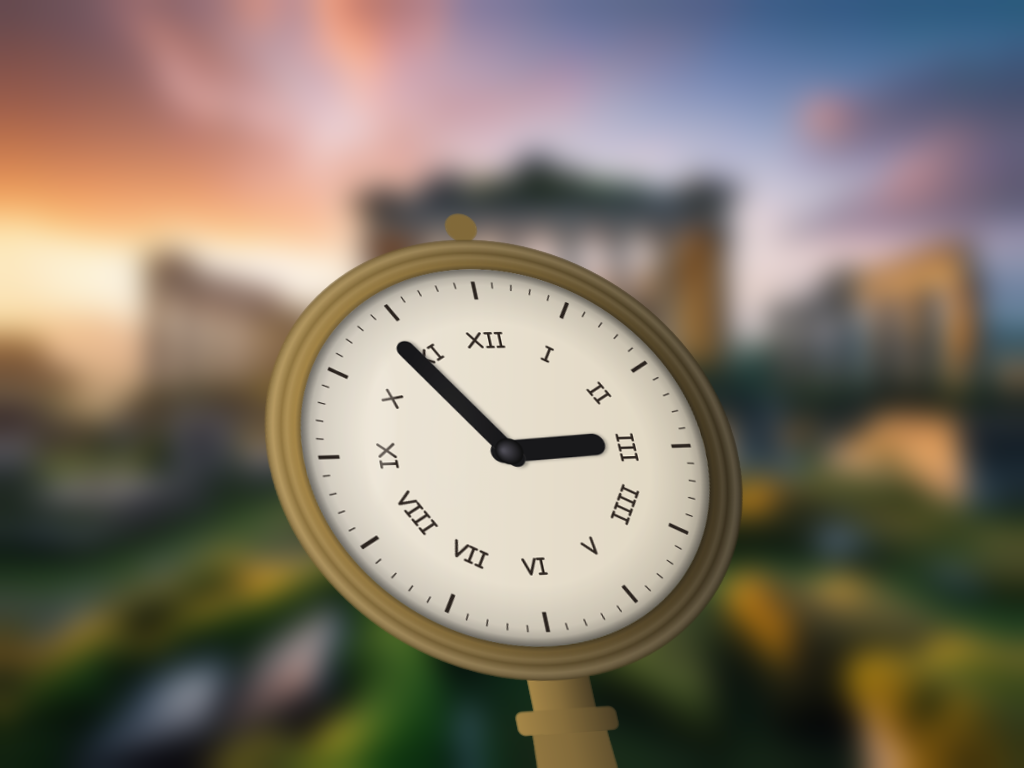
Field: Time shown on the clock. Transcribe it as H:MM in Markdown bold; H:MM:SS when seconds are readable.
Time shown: **2:54**
